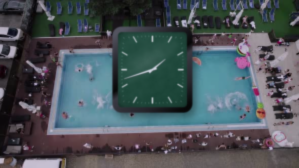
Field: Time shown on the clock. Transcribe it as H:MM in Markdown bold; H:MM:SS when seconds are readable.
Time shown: **1:42**
